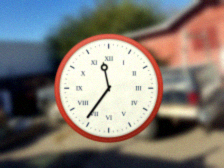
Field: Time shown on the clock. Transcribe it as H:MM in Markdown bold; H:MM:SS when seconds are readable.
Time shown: **11:36**
